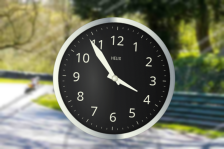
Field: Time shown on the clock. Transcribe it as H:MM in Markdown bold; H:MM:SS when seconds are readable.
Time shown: **3:54**
